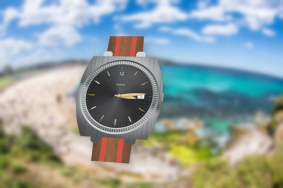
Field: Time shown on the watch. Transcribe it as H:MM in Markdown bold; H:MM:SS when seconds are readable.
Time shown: **3:14**
